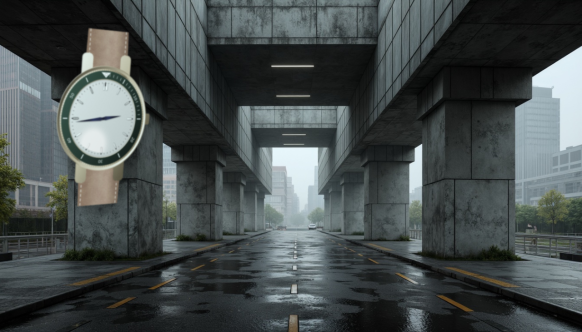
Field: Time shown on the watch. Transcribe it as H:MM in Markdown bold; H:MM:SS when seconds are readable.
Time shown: **2:44**
